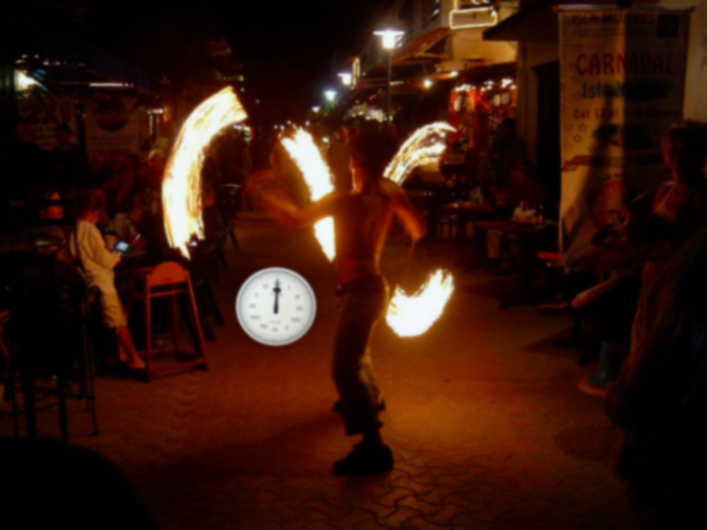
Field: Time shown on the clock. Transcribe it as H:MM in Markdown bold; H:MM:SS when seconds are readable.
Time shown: **12:00**
